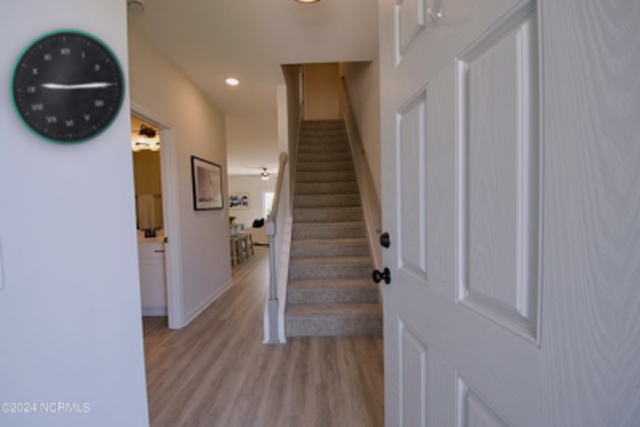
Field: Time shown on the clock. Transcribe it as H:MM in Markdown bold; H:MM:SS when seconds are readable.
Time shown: **9:15**
